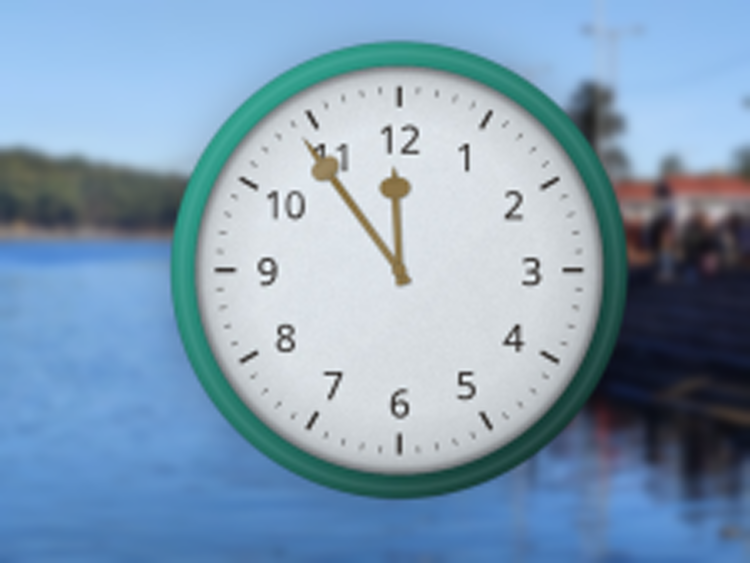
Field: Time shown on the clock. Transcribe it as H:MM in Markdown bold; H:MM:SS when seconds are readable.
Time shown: **11:54**
